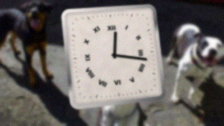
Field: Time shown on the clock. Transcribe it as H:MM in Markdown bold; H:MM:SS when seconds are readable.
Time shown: **12:17**
